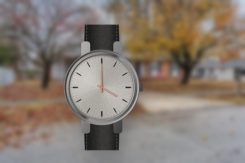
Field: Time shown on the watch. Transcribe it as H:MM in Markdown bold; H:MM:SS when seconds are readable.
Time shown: **4:00**
